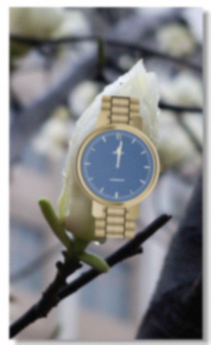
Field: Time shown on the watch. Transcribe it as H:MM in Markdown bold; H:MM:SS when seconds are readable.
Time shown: **12:01**
